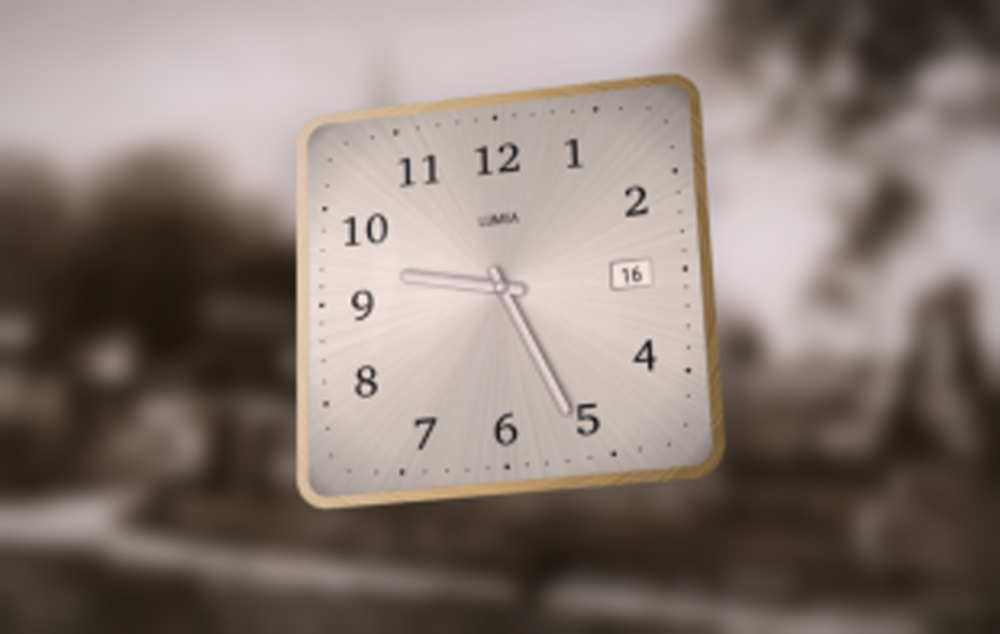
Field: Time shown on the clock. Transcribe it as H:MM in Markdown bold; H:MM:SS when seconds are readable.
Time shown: **9:26**
